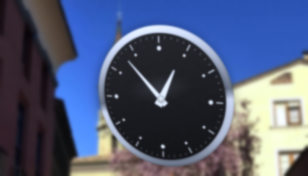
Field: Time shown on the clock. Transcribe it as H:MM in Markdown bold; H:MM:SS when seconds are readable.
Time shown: **12:53**
